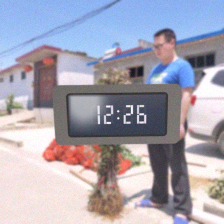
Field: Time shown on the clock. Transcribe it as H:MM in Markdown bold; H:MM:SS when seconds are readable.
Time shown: **12:26**
